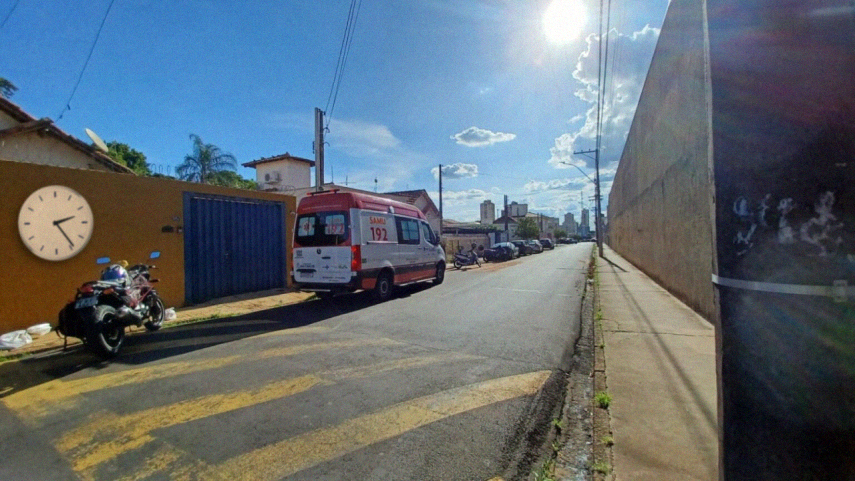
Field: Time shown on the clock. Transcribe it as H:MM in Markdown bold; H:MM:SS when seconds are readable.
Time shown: **2:24**
